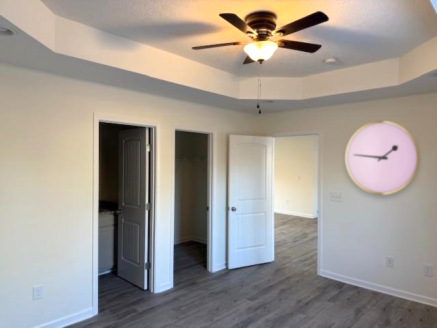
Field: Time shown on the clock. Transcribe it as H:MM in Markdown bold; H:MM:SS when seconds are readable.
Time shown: **1:46**
